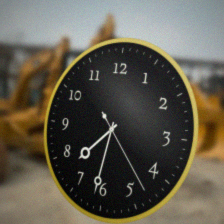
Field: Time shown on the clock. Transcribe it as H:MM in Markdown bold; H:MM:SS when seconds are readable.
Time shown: **7:31:23**
